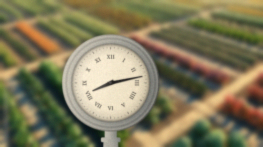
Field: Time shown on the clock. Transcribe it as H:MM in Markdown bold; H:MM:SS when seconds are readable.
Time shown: **8:13**
